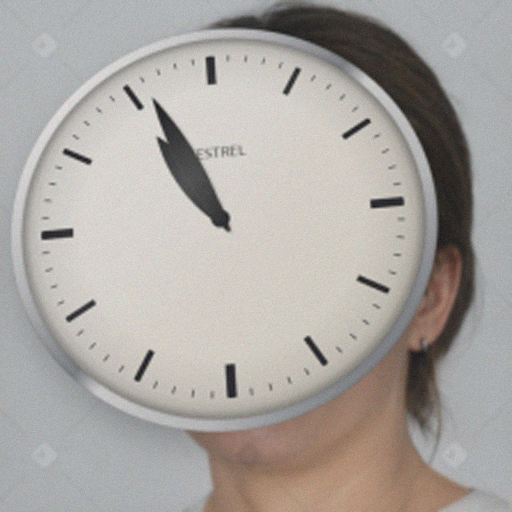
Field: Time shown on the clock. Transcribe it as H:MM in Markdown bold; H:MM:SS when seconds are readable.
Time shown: **10:56**
